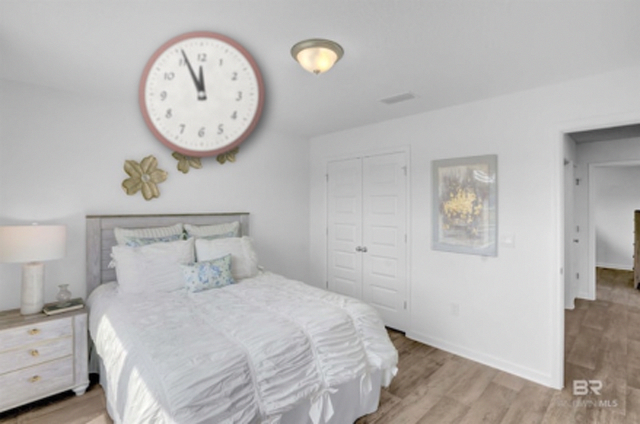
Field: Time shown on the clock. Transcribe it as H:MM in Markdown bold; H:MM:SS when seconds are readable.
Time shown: **11:56**
